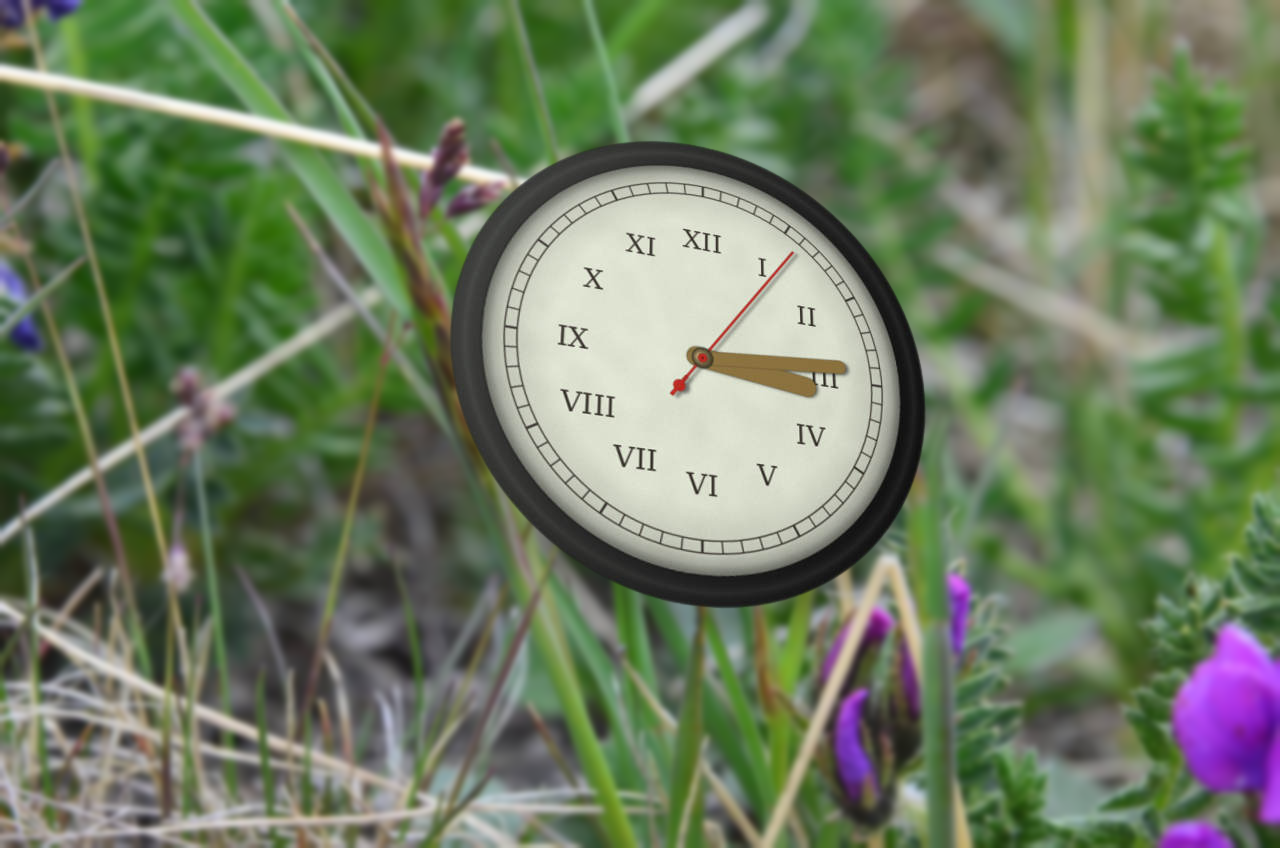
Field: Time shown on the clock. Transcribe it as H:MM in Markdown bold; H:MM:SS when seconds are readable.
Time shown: **3:14:06**
